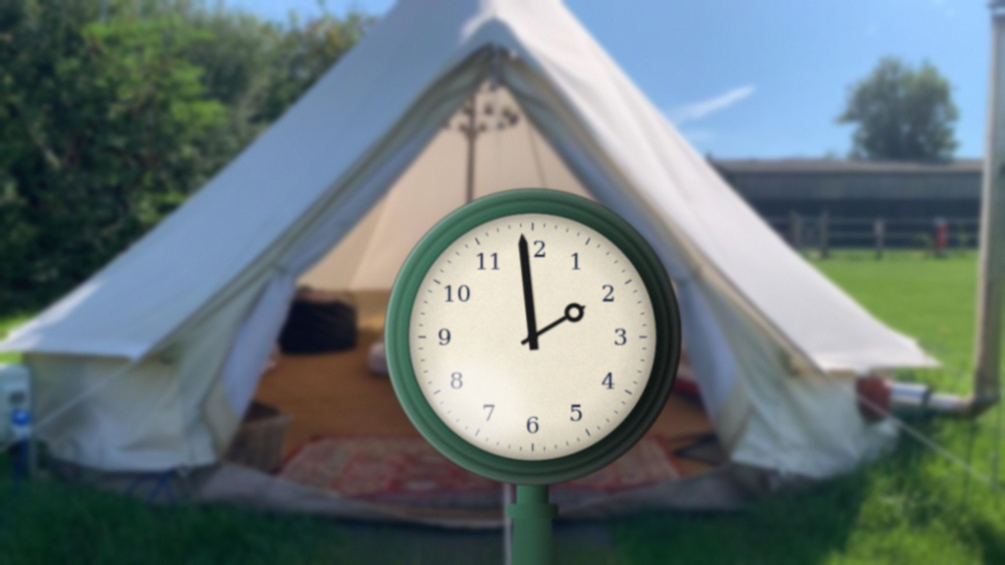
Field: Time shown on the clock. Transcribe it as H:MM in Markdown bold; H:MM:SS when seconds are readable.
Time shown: **1:59**
